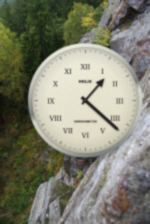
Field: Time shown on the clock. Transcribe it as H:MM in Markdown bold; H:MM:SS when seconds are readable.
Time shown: **1:22**
